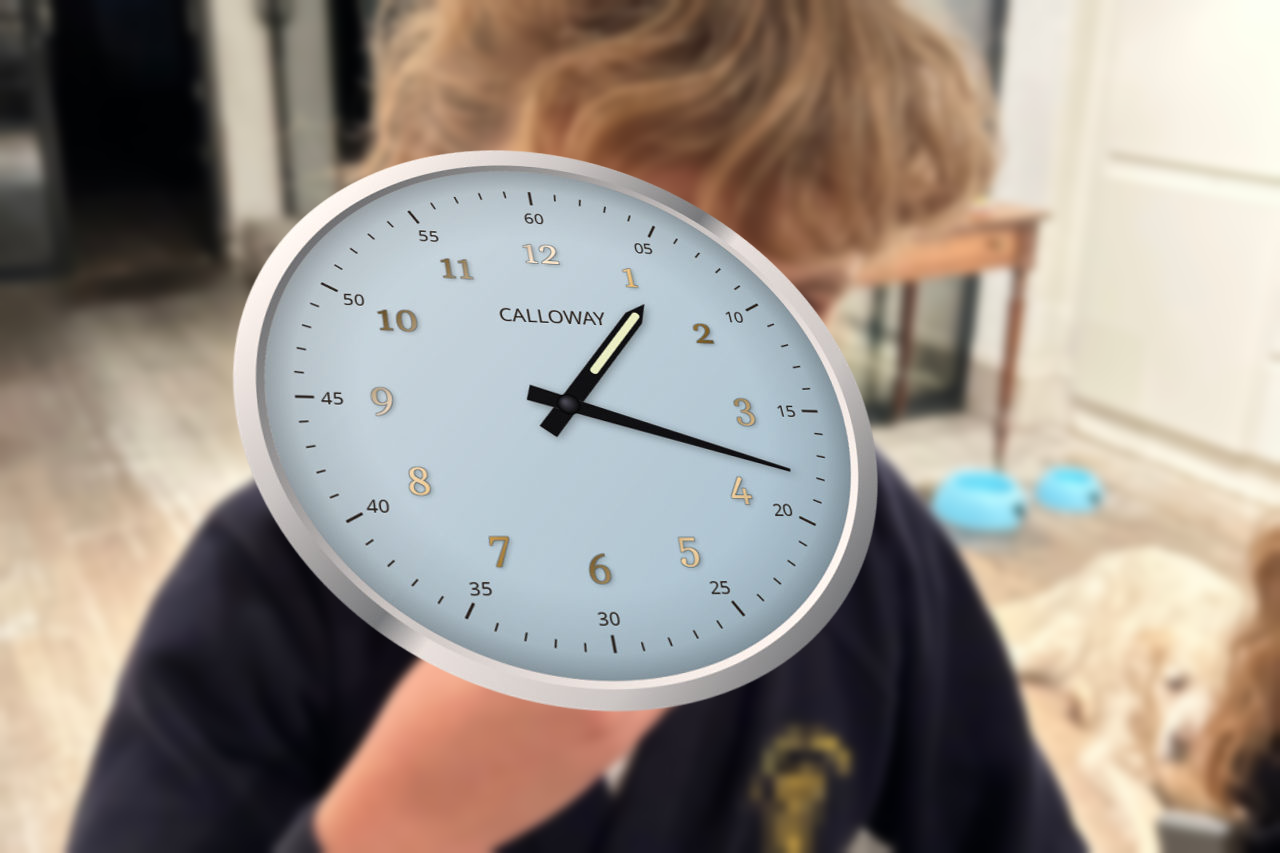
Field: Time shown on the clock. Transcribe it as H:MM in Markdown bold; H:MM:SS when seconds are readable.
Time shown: **1:18**
